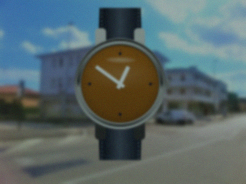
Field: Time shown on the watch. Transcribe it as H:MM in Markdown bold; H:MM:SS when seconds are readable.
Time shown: **12:51**
